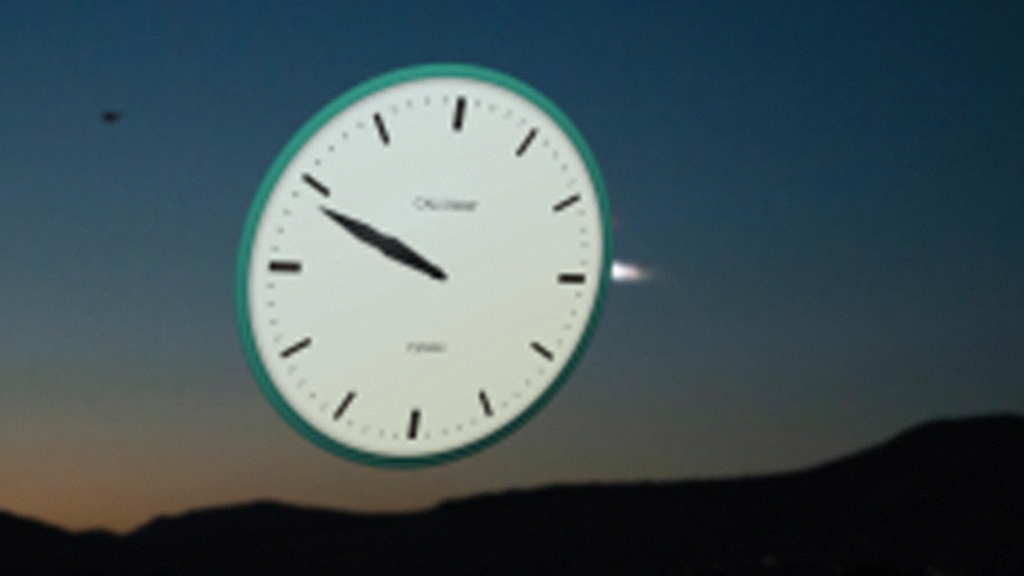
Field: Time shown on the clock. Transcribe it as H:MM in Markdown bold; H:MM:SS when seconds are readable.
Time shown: **9:49**
